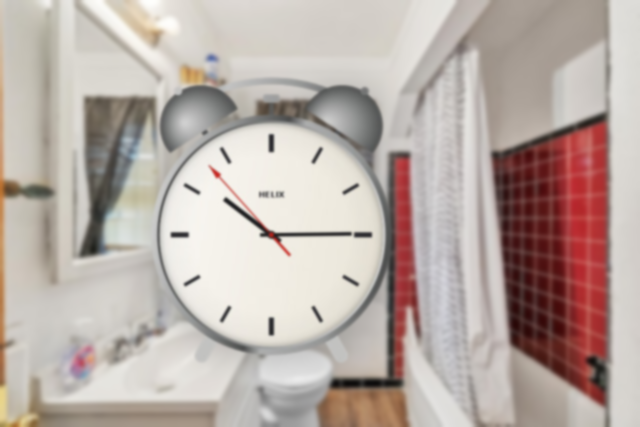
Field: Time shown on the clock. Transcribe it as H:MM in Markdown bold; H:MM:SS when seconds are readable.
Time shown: **10:14:53**
